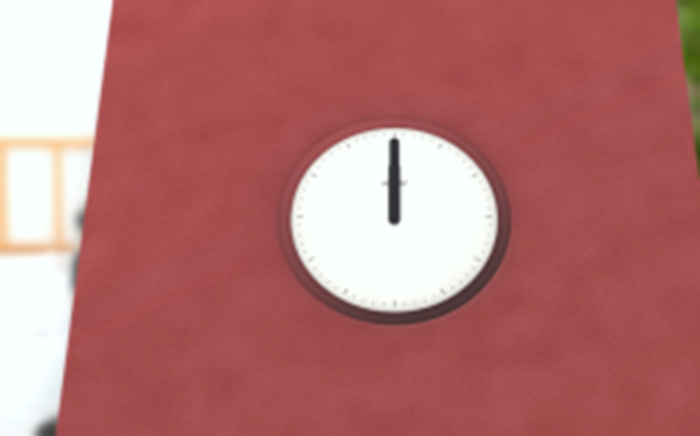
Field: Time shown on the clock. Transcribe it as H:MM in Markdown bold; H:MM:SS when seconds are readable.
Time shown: **12:00**
